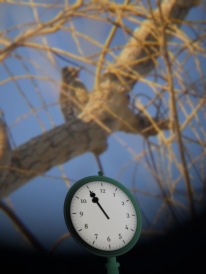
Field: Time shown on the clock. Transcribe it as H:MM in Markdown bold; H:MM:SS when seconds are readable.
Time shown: **10:55**
